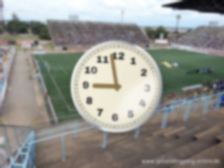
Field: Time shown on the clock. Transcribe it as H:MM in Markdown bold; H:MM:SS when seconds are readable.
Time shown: **8:58**
